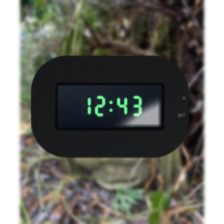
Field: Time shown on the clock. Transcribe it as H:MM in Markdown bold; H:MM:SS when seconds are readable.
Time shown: **12:43**
